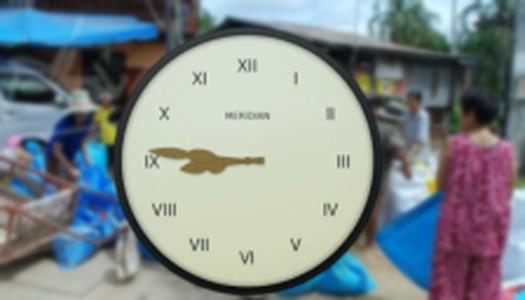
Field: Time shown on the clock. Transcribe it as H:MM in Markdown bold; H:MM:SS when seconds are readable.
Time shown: **8:46**
